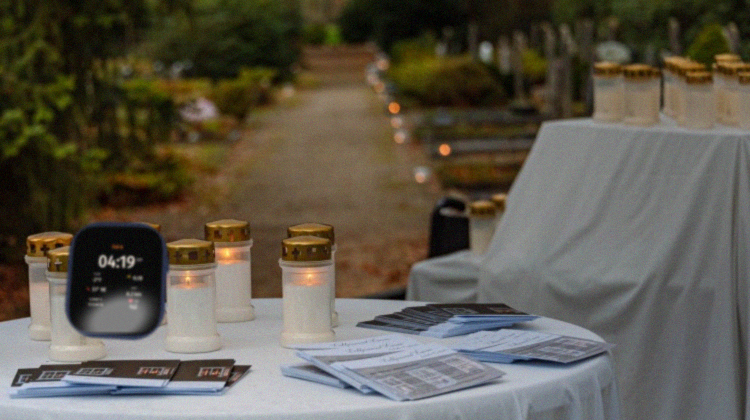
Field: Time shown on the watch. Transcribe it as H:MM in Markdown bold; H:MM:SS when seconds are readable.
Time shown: **4:19**
